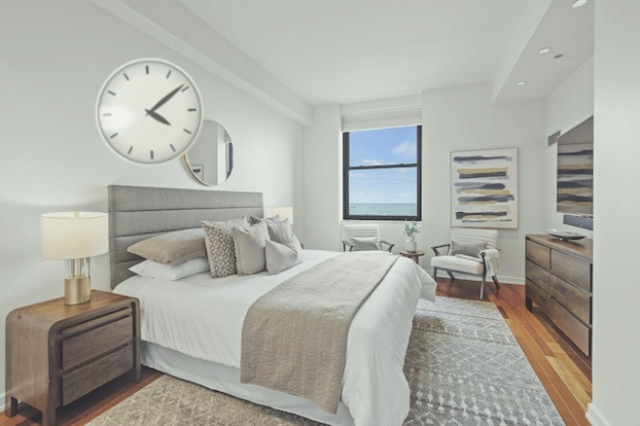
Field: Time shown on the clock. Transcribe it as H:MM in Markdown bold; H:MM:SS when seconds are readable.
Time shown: **4:09**
